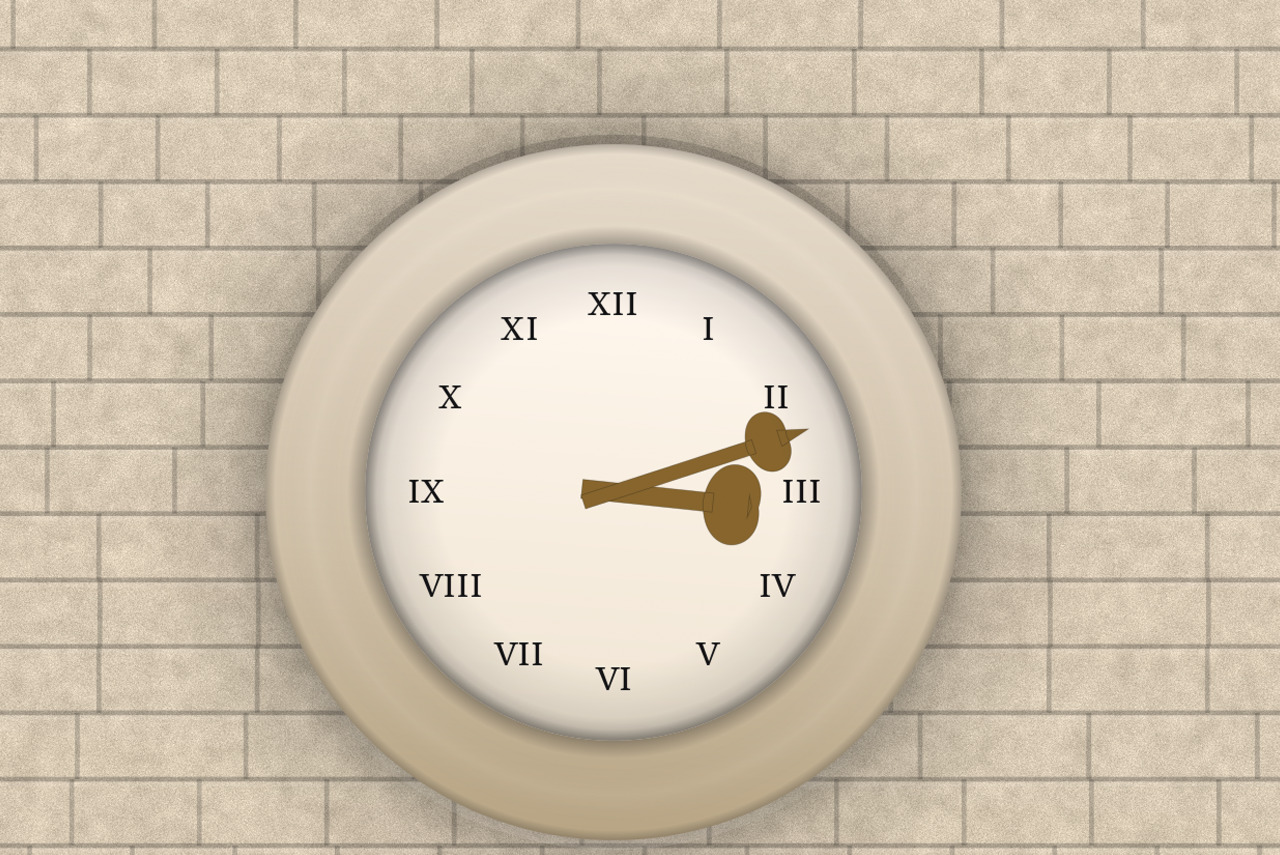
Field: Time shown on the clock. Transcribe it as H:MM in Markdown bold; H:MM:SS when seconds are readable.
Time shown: **3:12**
